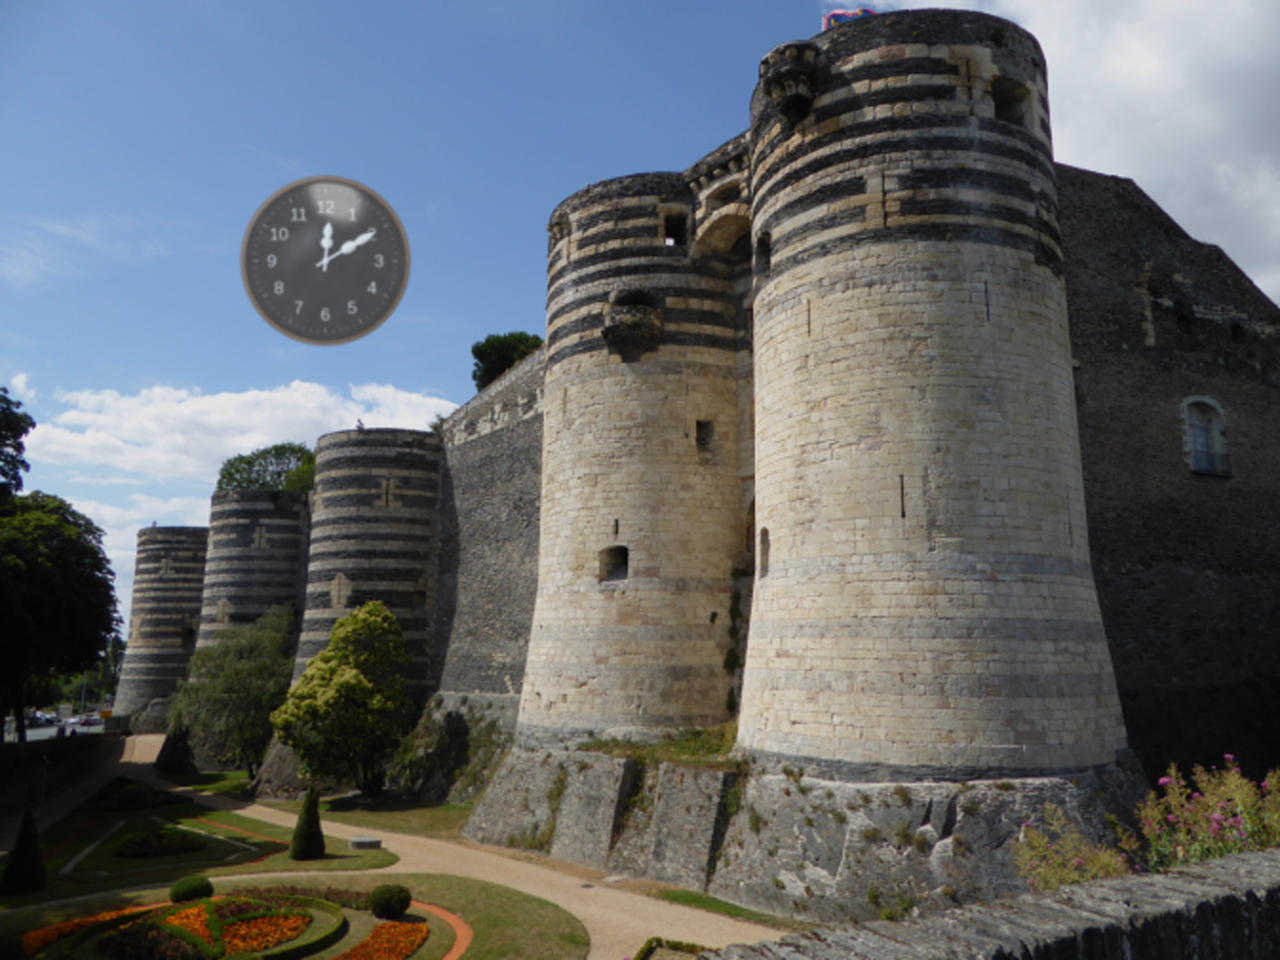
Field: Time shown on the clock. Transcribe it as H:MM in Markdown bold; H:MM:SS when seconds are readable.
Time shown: **12:10**
